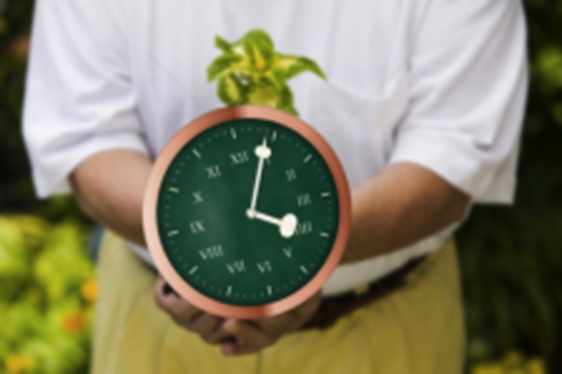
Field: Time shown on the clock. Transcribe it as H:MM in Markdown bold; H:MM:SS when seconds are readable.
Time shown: **4:04**
